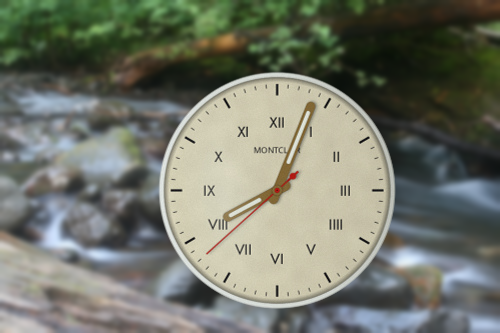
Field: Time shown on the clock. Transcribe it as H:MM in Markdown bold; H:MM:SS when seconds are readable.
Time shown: **8:03:38**
